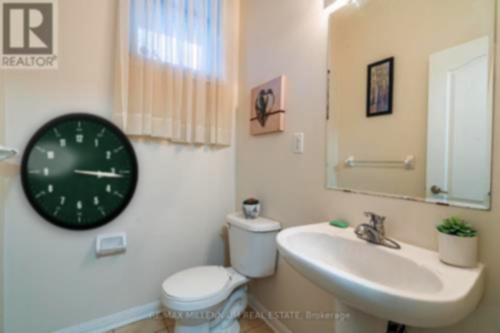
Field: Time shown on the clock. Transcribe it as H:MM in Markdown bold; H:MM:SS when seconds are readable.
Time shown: **3:16**
